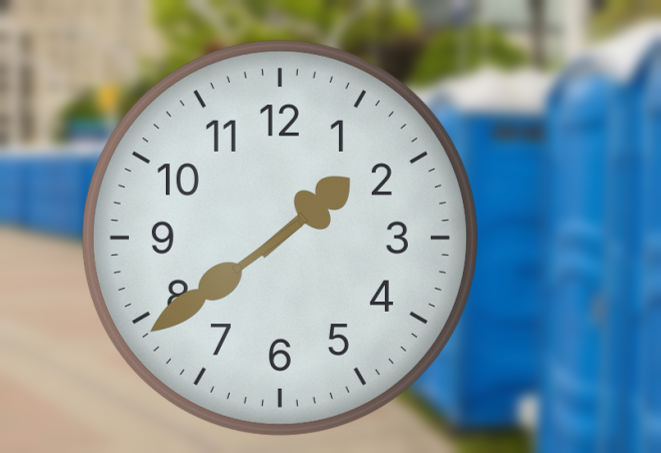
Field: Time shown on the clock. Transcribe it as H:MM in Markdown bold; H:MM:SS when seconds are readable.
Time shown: **1:39**
